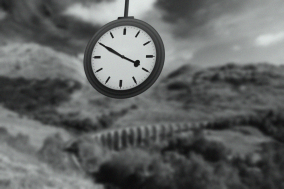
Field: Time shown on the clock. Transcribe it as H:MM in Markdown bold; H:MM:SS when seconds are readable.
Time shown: **3:50**
